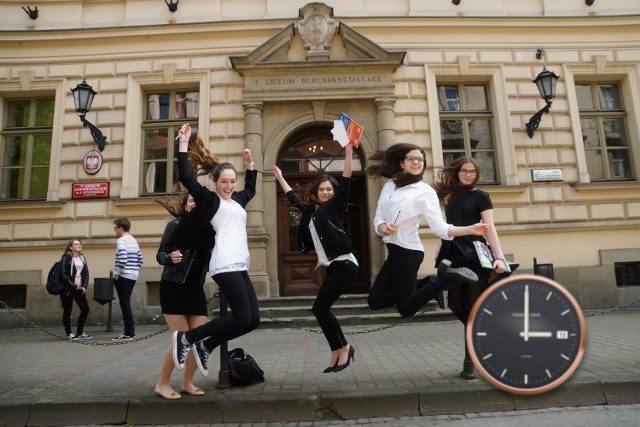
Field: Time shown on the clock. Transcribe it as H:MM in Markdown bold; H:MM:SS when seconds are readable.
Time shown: **3:00**
